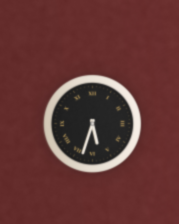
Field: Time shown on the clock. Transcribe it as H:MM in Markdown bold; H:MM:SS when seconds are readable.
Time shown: **5:33**
